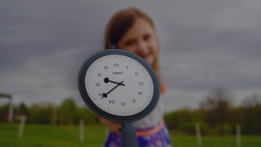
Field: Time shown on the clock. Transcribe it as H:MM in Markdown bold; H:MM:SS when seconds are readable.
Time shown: **9:39**
